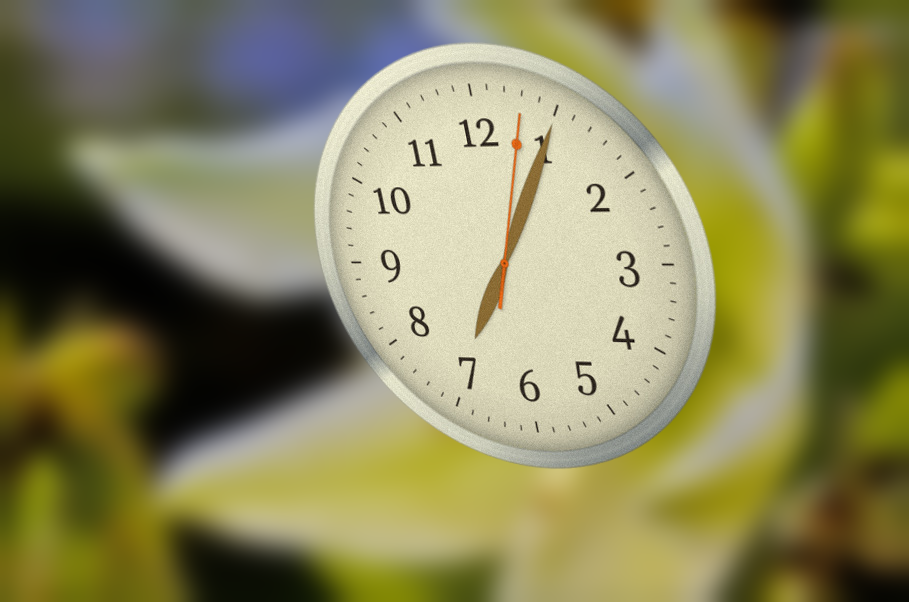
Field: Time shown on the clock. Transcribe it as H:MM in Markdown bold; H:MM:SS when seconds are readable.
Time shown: **7:05:03**
